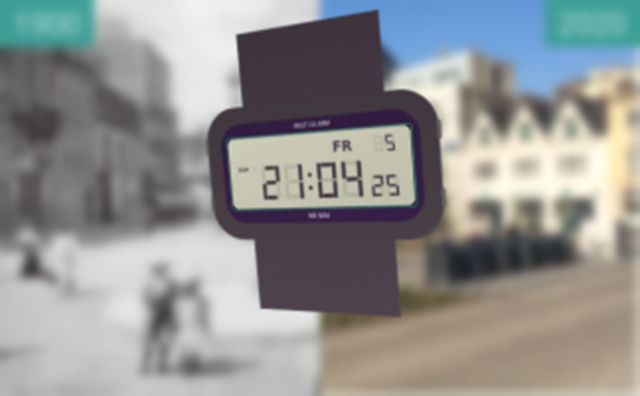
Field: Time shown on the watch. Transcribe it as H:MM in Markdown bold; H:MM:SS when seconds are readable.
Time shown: **21:04:25**
